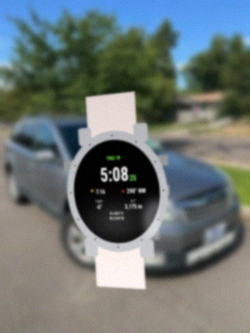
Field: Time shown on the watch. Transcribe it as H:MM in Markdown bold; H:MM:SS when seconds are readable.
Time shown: **5:08**
